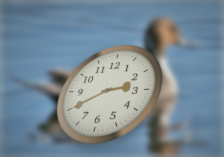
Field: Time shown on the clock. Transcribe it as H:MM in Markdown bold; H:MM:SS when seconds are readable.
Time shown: **2:40**
